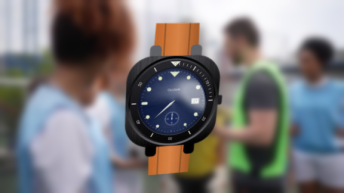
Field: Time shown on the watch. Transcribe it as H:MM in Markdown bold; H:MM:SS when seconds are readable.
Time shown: **7:38**
